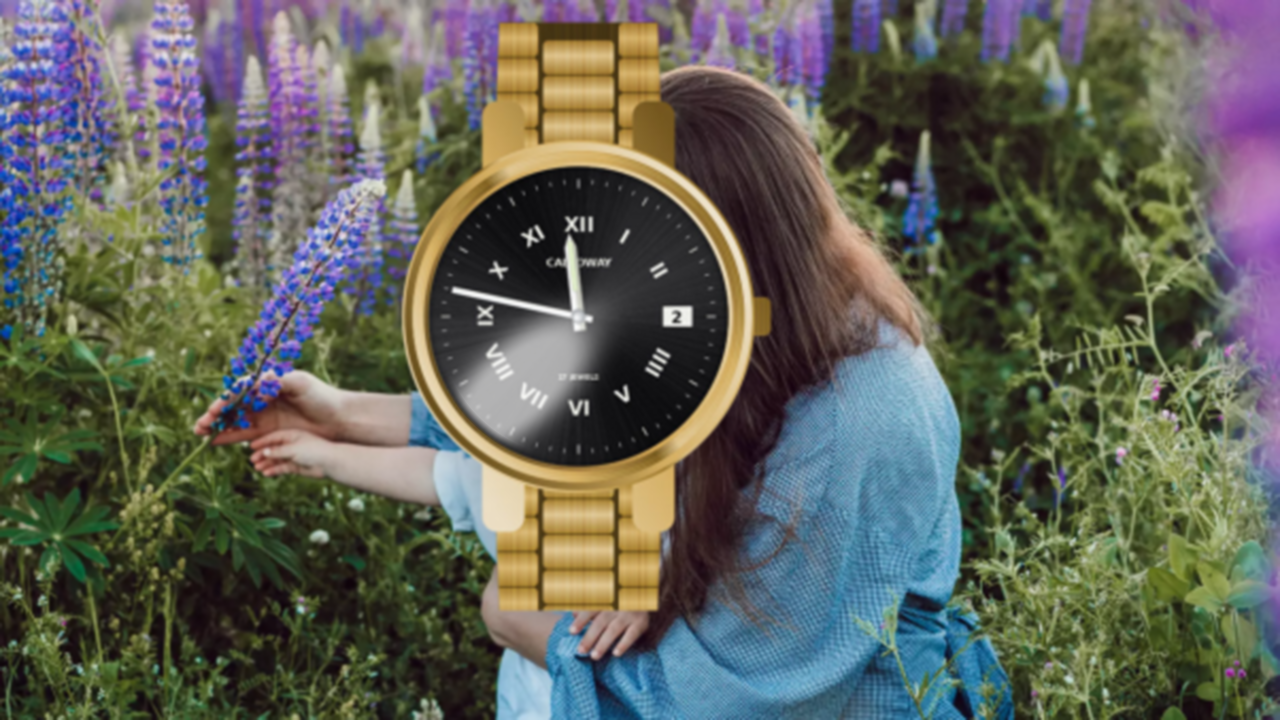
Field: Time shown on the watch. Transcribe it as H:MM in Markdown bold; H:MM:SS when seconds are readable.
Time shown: **11:47**
